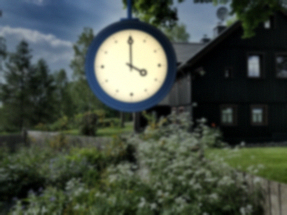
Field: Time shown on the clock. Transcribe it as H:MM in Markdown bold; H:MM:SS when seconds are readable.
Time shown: **4:00**
